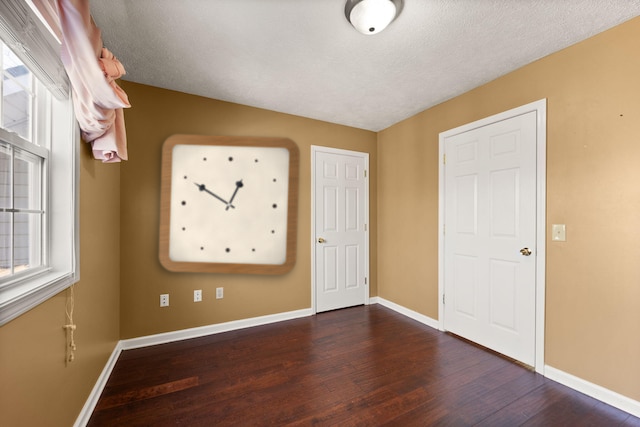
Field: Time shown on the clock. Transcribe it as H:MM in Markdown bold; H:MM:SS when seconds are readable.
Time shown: **12:50**
